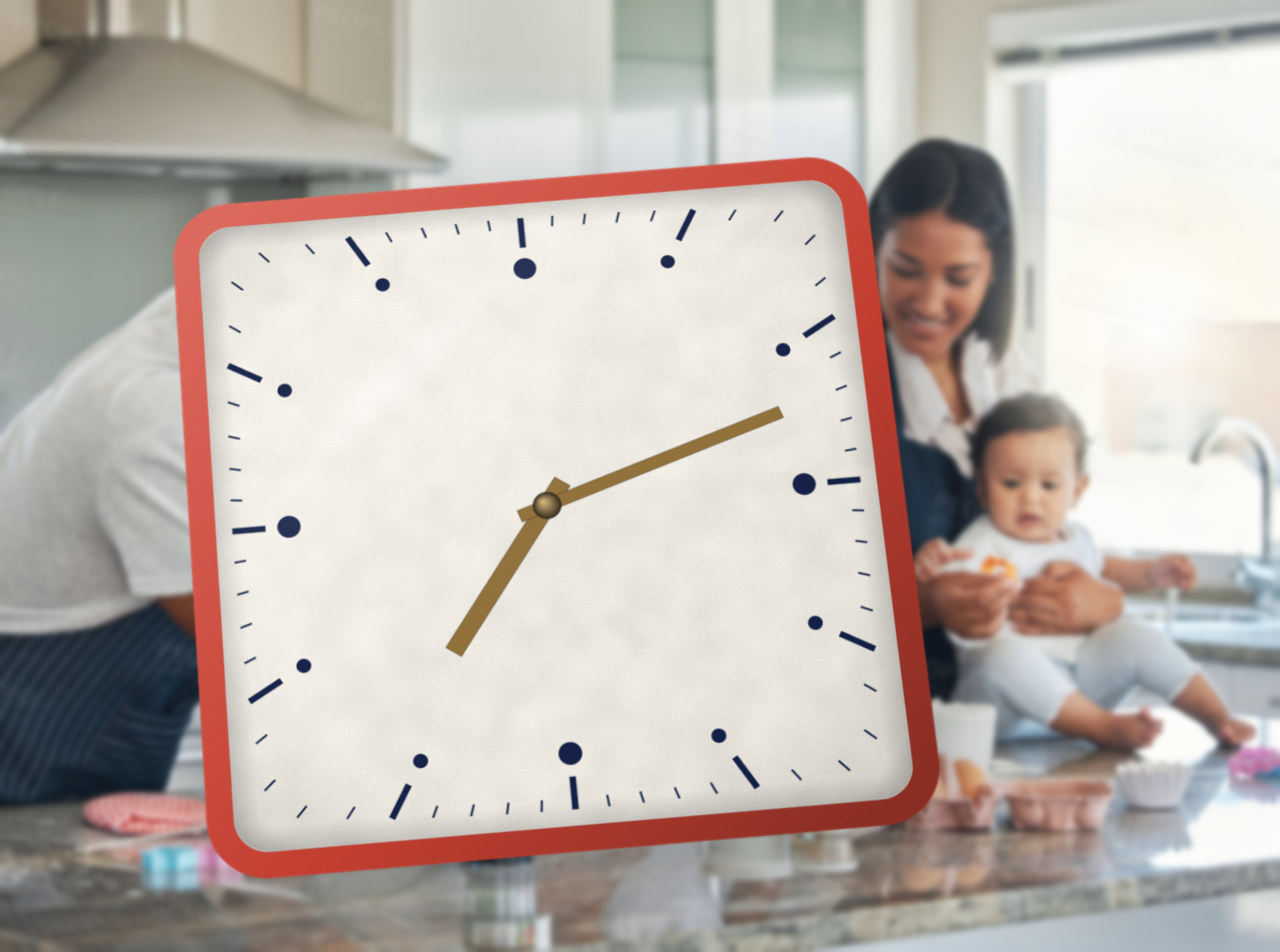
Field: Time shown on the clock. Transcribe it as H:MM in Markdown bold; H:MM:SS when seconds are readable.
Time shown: **7:12**
